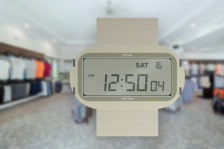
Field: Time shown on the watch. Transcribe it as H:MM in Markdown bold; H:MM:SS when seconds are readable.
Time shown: **12:50:04**
